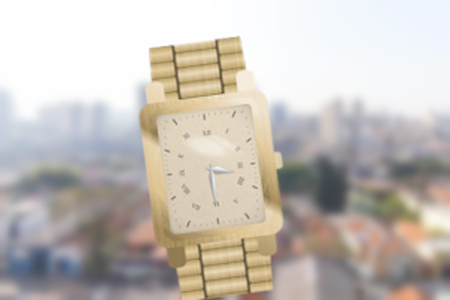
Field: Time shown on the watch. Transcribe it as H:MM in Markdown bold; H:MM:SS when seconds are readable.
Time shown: **3:30**
